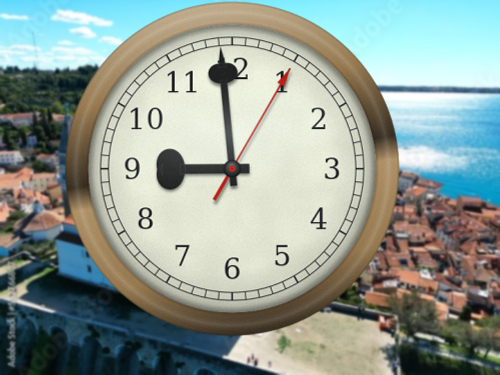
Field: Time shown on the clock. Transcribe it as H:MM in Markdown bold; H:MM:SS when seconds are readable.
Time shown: **8:59:05**
